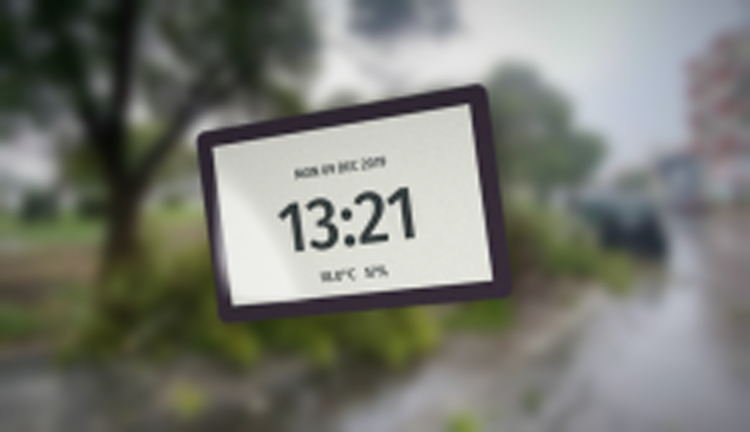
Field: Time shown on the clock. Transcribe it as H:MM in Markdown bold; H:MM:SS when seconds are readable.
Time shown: **13:21**
